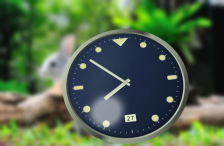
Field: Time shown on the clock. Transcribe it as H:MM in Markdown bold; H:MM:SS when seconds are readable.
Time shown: **7:52**
